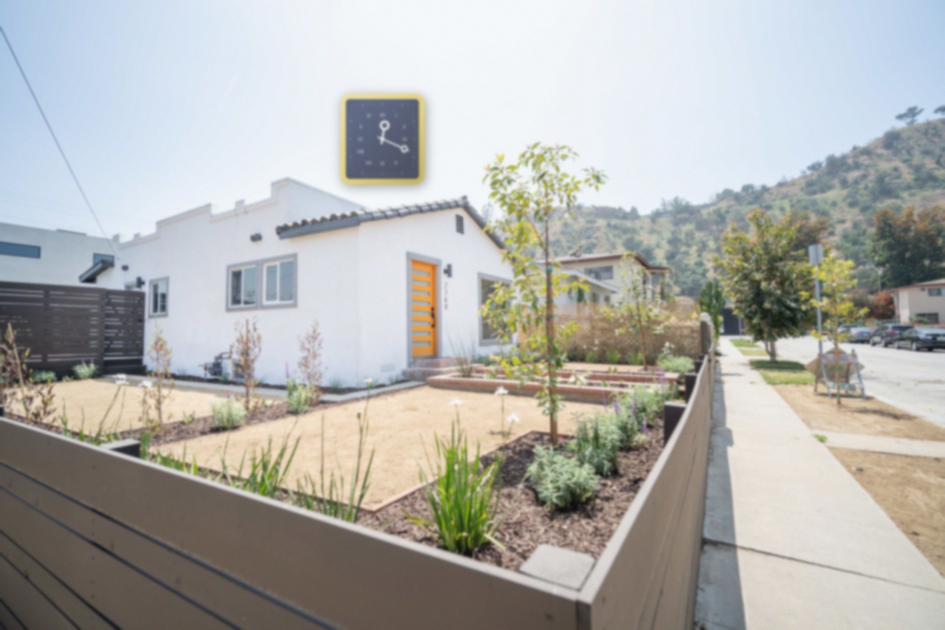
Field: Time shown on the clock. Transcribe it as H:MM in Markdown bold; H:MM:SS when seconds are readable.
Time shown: **12:19**
